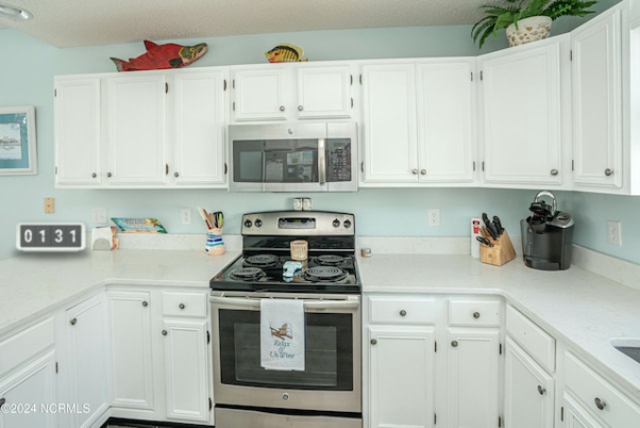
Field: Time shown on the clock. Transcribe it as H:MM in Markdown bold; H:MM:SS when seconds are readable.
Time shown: **1:31**
